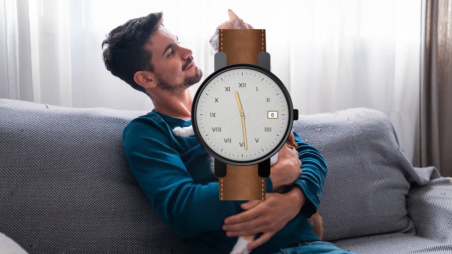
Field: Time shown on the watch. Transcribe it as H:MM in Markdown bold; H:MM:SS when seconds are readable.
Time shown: **11:29**
